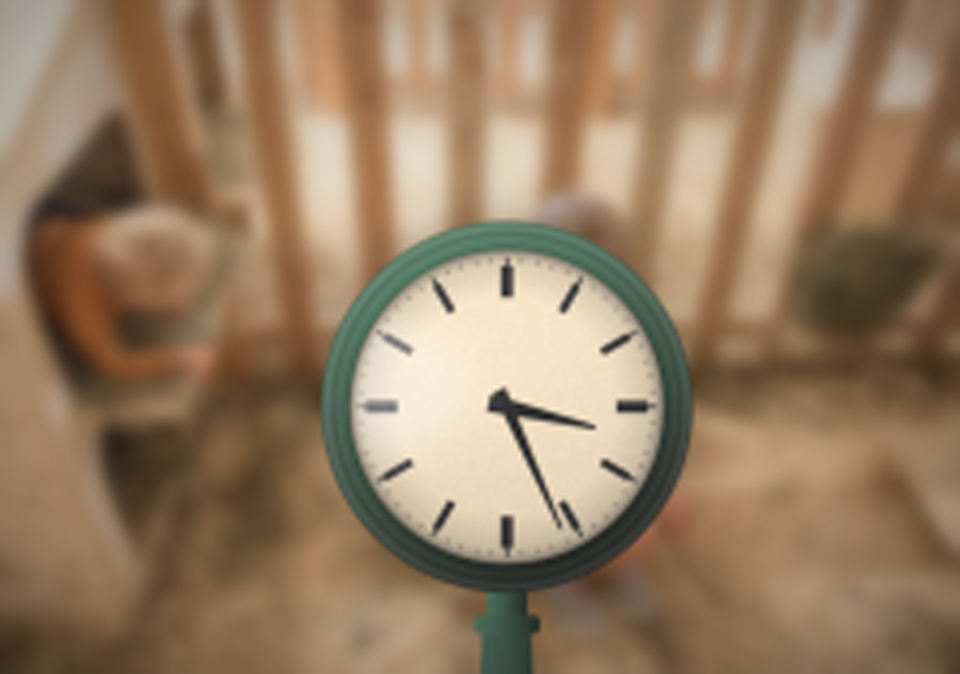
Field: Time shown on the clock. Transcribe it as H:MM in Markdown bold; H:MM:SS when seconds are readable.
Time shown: **3:26**
